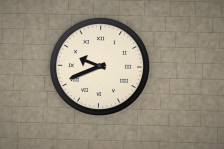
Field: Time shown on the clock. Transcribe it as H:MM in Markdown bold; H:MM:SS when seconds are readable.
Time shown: **9:41**
